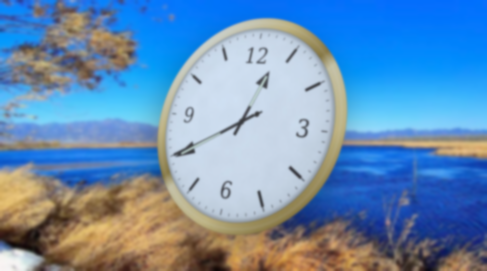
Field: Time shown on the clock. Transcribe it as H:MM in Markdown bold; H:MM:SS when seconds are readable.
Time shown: **12:39:40**
